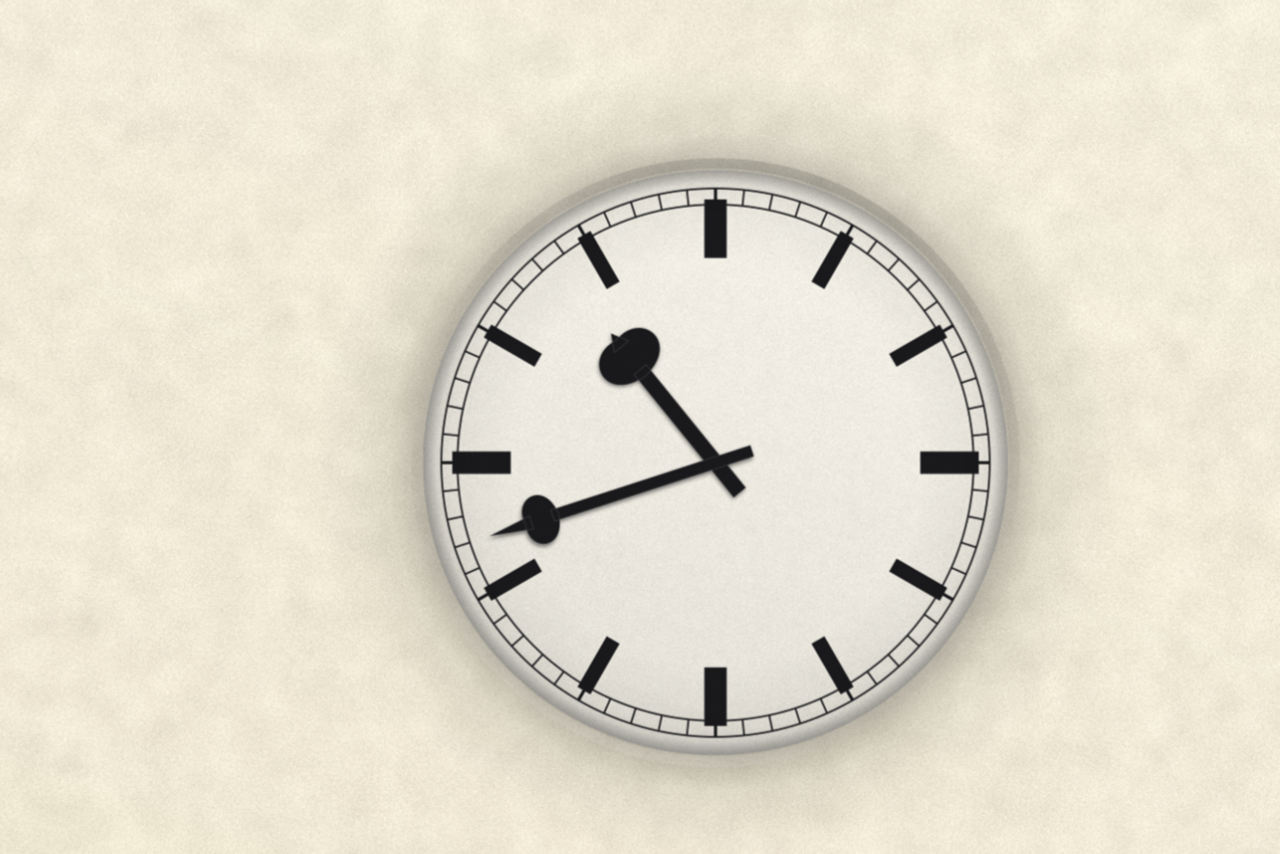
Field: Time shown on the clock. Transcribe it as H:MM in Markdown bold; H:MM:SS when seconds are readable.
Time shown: **10:42**
